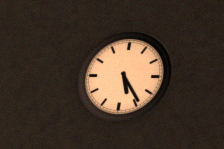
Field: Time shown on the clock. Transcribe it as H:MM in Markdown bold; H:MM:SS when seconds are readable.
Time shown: **5:24**
